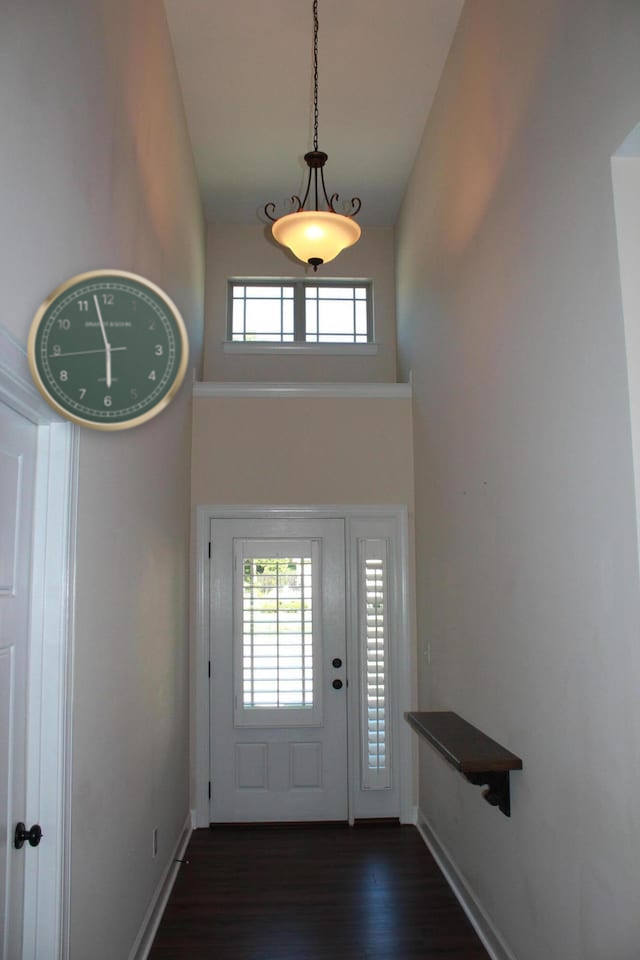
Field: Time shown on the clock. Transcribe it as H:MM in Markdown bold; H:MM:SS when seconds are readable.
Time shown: **5:57:44**
